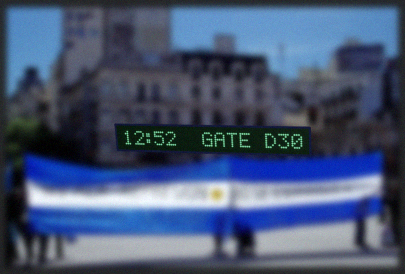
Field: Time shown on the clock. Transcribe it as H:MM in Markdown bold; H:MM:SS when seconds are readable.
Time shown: **12:52**
